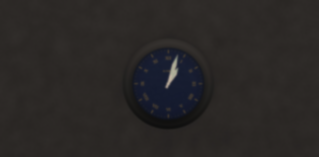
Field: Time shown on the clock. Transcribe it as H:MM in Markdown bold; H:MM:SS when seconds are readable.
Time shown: **1:03**
